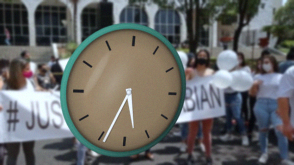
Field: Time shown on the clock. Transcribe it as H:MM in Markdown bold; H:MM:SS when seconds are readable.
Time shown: **5:34**
